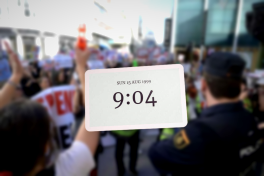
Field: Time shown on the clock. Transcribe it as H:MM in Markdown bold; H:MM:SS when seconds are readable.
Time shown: **9:04**
